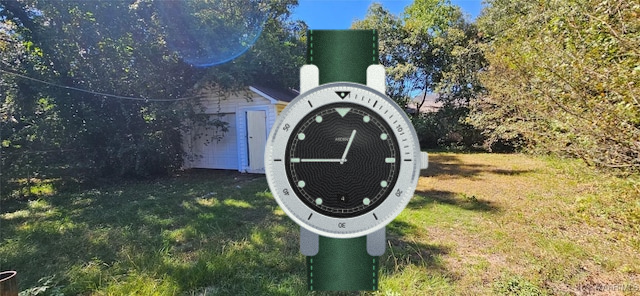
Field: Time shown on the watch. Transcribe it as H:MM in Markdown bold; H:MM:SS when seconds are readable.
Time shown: **12:45**
